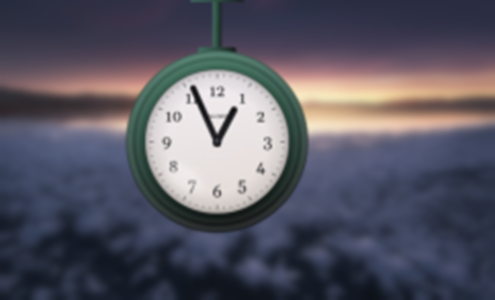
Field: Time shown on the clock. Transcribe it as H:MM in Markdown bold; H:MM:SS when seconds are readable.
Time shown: **12:56**
